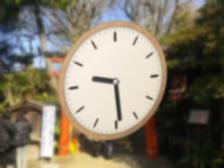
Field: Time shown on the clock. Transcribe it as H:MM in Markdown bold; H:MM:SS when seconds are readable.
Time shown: **9:29**
